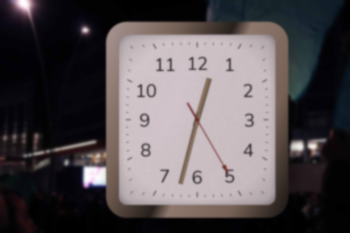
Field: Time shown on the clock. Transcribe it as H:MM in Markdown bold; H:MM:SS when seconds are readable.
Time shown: **12:32:25**
